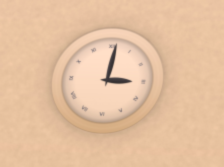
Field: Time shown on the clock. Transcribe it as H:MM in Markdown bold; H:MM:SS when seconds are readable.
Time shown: **3:01**
